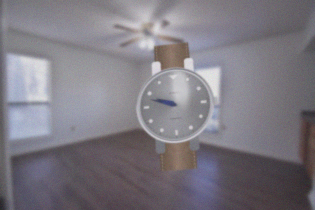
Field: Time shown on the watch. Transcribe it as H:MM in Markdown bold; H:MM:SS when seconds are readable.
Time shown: **9:48**
